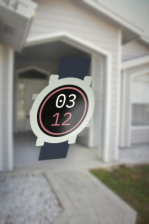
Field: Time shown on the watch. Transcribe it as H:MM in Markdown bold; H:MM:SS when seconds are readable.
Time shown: **3:12**
